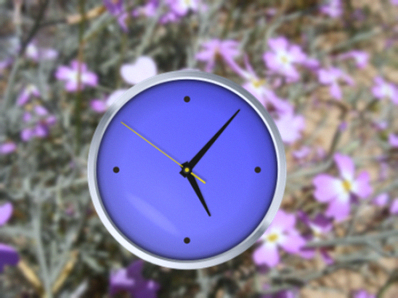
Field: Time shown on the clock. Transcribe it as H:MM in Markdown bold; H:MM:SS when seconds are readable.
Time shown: **5:06:51**
